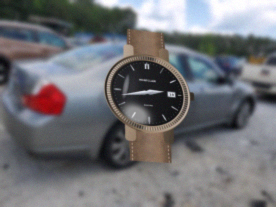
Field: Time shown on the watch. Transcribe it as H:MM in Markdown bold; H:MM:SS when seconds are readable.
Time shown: **2:43**
